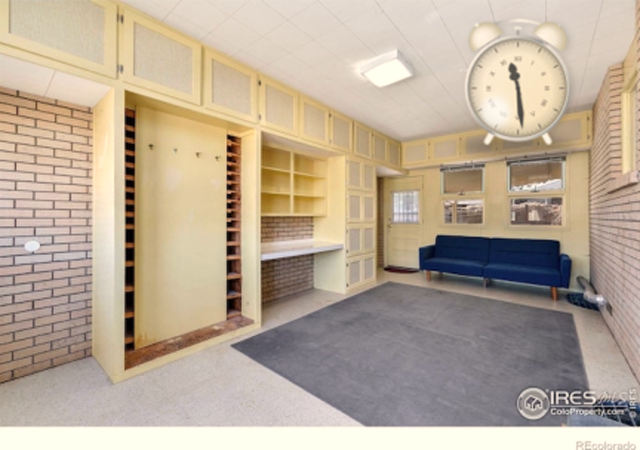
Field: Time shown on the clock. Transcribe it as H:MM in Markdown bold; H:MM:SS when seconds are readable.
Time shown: **11:29**
